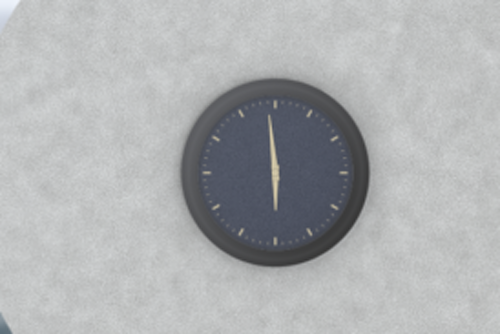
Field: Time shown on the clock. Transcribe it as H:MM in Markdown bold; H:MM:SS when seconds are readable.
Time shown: **5:59**
